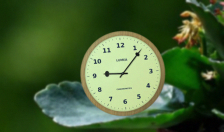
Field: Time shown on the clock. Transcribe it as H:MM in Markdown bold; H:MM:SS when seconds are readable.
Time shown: **9:07**
